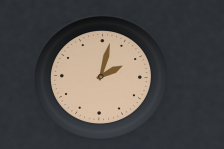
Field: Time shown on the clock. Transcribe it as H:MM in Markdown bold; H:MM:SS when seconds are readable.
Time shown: **2:02**
